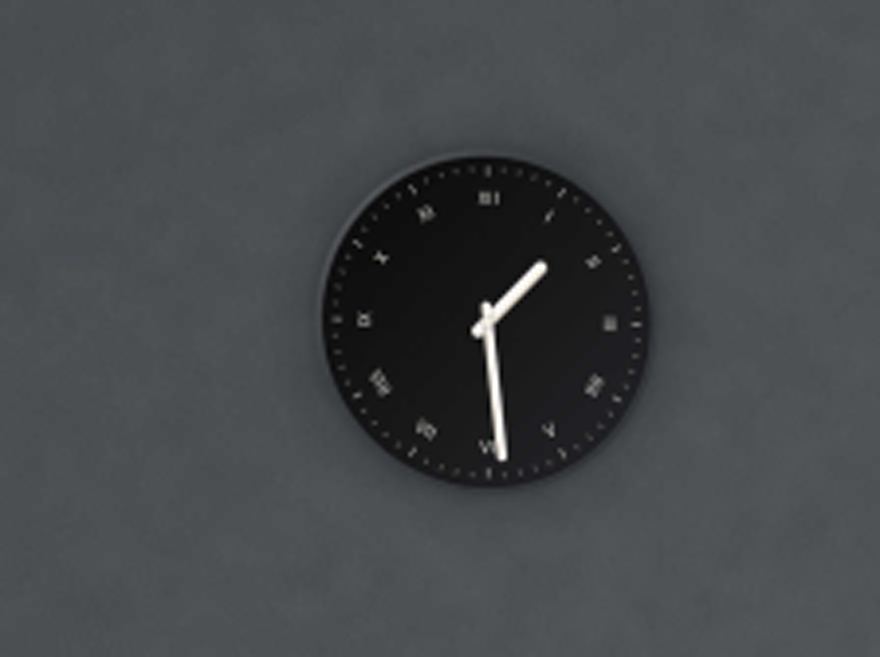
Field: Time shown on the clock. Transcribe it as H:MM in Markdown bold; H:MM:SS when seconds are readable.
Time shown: **1:29**
